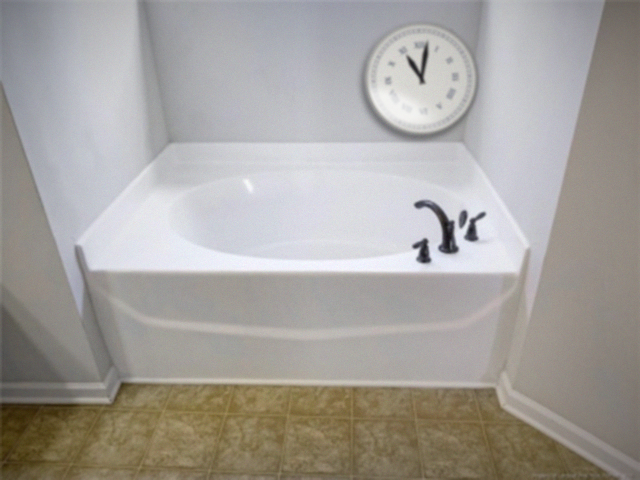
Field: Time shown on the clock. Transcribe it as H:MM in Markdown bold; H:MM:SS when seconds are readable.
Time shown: **11:02**
